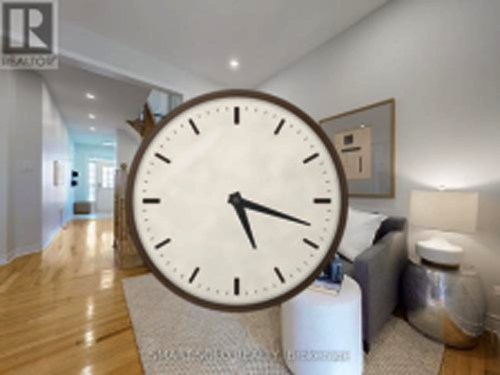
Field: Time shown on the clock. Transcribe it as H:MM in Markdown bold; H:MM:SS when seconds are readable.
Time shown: **5:18**
